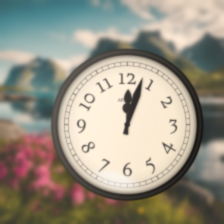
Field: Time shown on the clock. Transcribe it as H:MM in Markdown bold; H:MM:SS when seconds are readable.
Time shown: **12:03**
